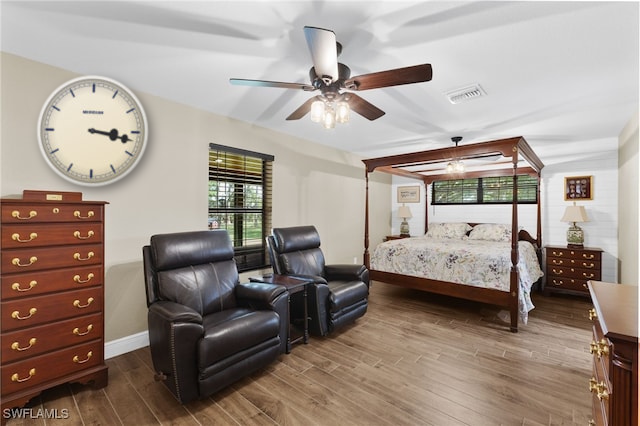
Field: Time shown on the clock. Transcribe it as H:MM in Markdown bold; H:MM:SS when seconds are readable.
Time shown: **3:17**
